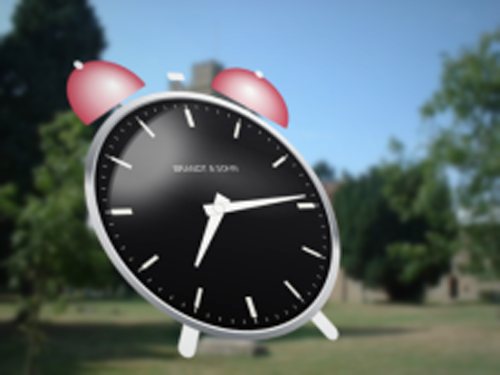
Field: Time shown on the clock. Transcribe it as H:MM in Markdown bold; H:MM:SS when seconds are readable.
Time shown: **7:14**
